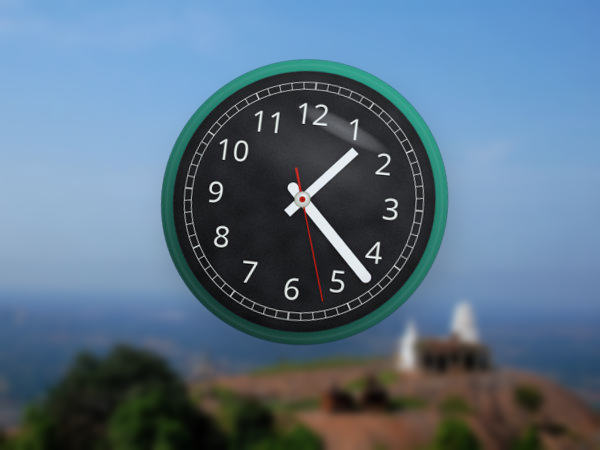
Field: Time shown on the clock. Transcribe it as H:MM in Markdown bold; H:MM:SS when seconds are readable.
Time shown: **1:22:27**
